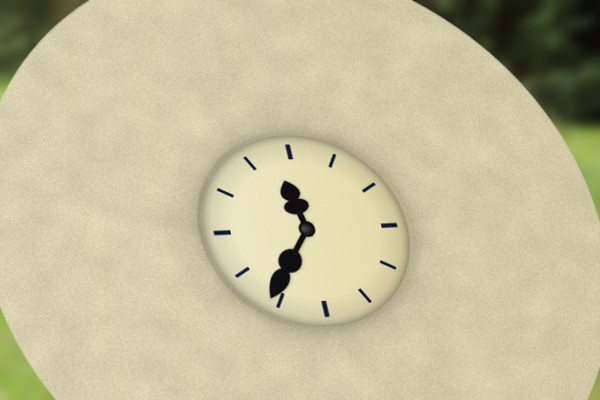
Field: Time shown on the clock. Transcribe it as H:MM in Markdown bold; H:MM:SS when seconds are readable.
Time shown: **11:36**
